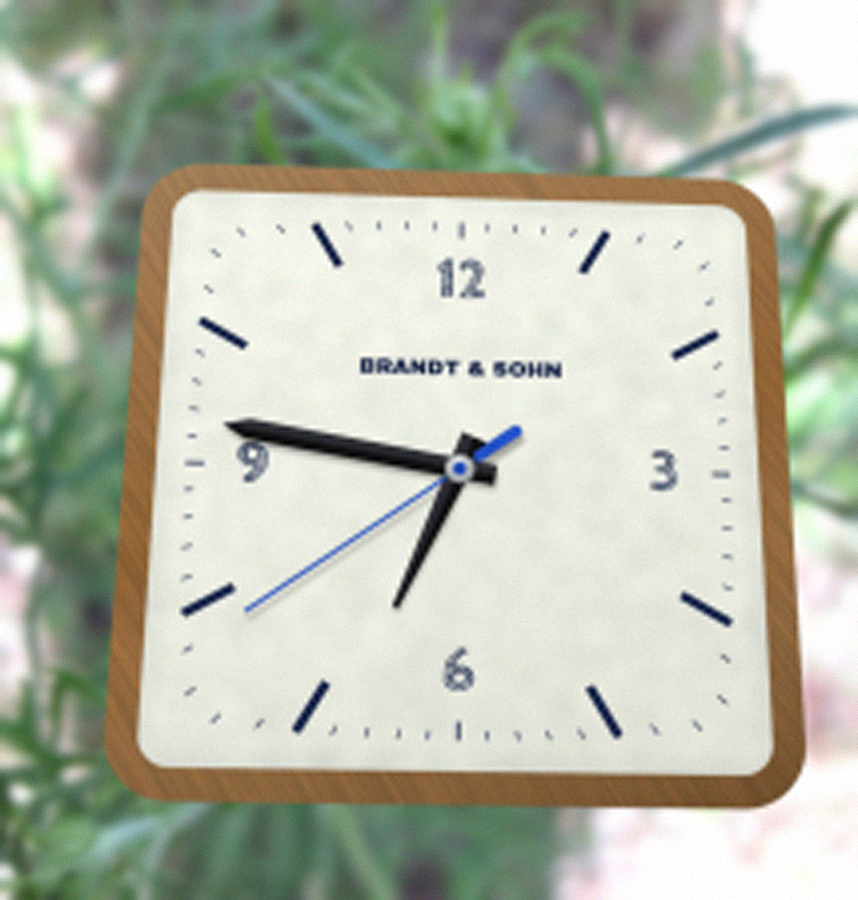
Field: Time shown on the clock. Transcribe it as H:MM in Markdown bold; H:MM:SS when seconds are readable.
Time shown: **6:46:39**
